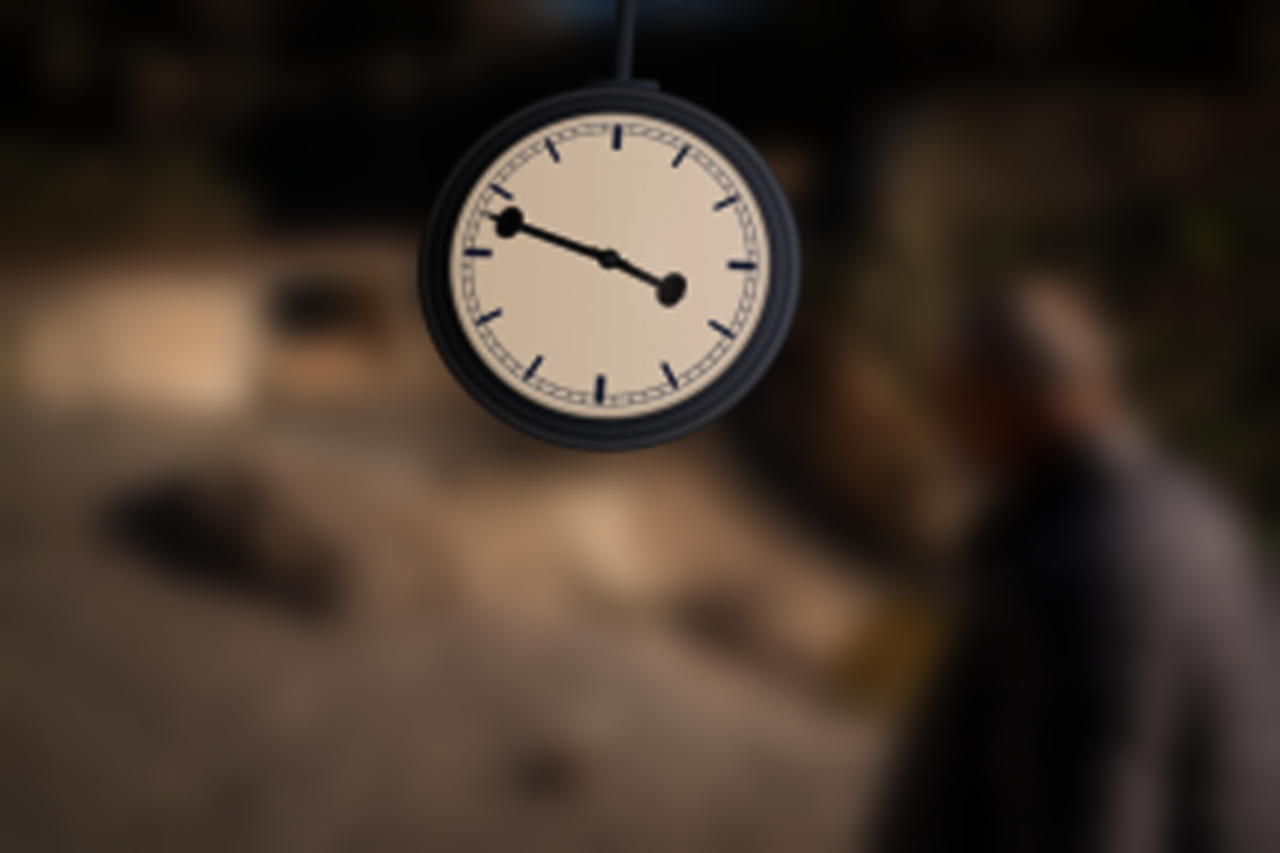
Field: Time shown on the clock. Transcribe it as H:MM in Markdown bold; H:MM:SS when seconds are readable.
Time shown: **3:48**
